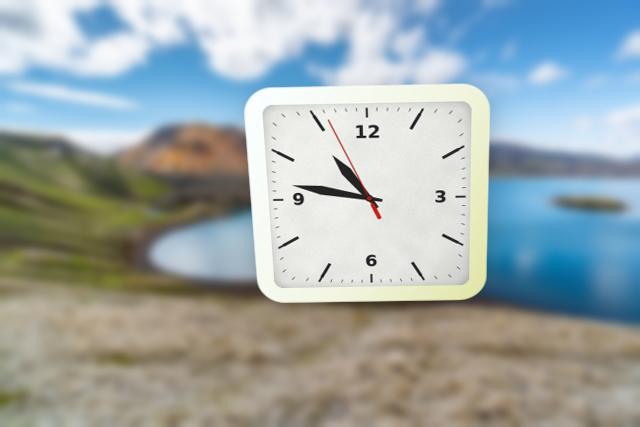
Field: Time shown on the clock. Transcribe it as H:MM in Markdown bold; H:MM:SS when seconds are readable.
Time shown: **10:46:56**
